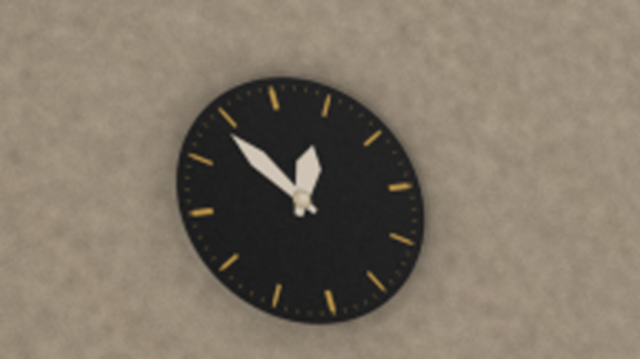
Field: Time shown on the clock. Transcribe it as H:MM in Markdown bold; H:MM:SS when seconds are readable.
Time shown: **12:54**
